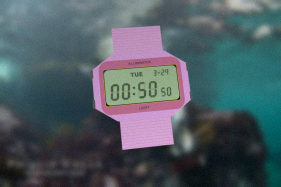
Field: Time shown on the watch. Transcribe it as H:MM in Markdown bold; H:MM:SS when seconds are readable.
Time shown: **0:50:50**
